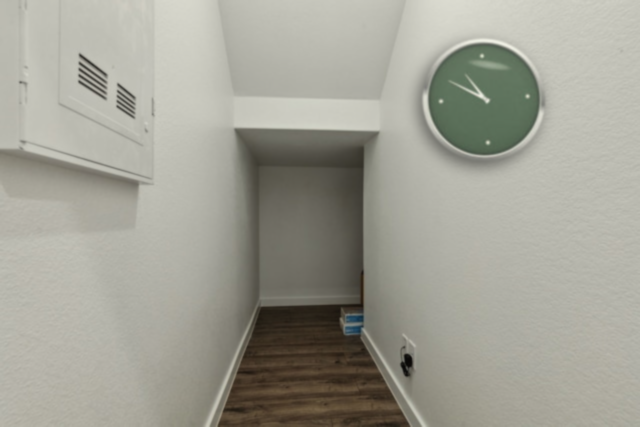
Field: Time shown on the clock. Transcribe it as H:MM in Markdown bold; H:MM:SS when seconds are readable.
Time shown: **10:50**
